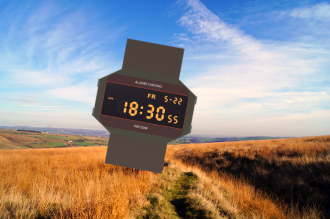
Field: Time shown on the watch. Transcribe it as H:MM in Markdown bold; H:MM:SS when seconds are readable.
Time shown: **18:30:55**
